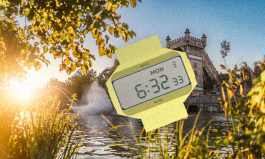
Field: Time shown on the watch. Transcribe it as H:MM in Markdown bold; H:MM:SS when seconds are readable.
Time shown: **6:32:33**
